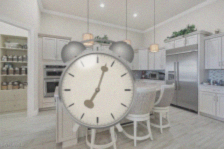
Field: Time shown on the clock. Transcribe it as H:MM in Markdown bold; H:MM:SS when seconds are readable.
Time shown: **7:03**
